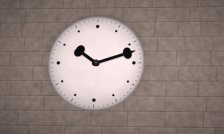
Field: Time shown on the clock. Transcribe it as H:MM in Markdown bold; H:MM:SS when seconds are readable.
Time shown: **10:12**
